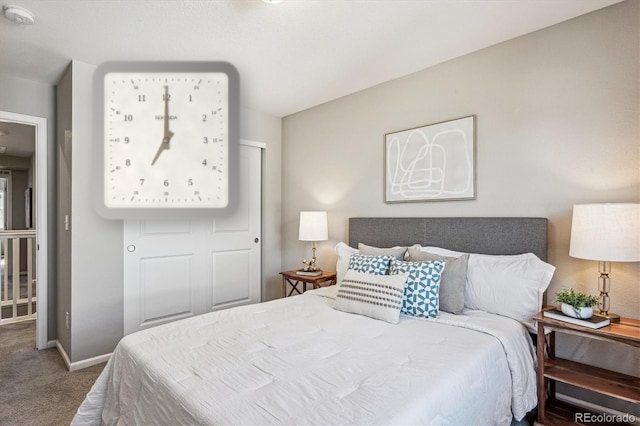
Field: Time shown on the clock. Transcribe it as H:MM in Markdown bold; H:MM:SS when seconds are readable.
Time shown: **7:00**
